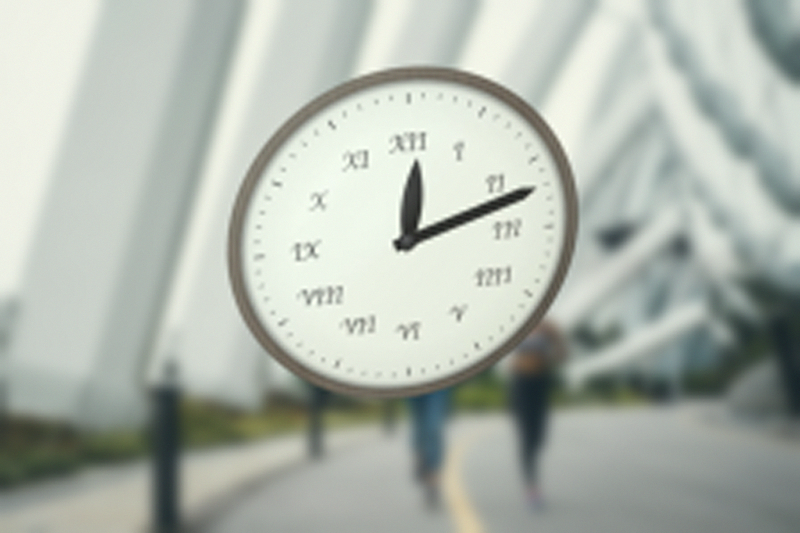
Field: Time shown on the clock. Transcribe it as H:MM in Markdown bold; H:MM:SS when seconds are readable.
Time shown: **12:12**
